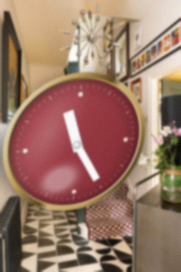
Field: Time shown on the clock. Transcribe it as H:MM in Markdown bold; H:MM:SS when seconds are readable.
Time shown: **11:25**
